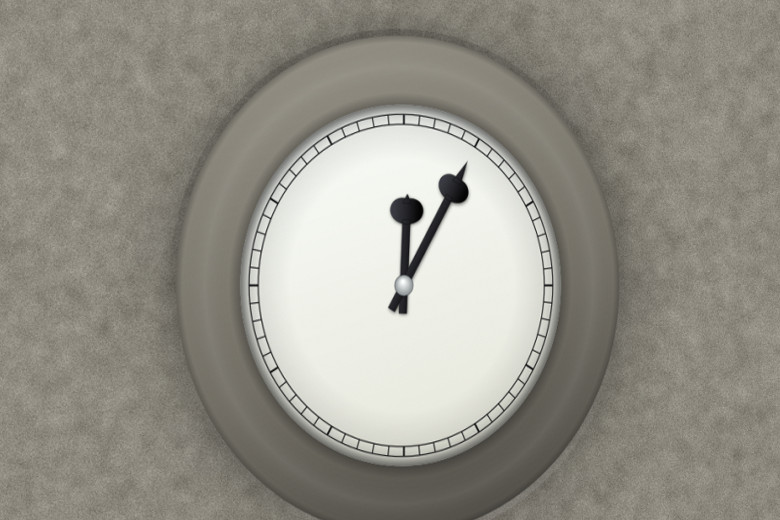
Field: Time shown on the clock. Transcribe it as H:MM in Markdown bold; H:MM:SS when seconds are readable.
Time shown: **12:05**
